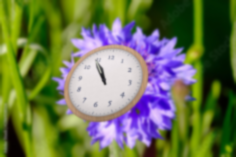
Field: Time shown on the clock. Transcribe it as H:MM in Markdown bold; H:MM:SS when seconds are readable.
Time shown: **10:54**
